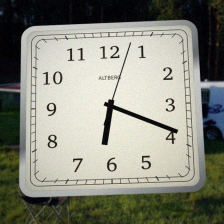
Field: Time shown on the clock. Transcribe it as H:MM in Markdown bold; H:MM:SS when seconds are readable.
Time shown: **6:19:03**
